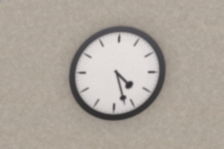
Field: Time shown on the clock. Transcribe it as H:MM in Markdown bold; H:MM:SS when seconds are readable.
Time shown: **4:27**
